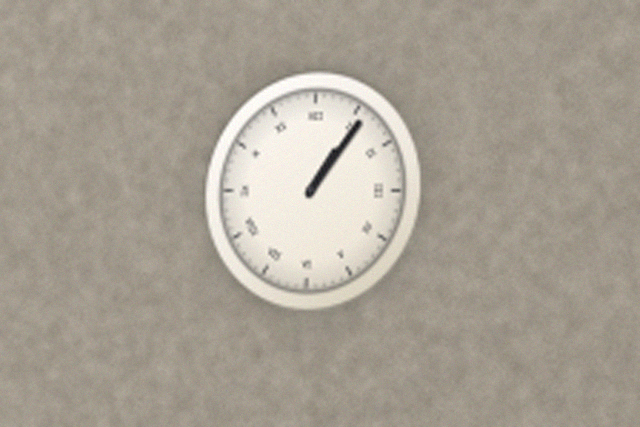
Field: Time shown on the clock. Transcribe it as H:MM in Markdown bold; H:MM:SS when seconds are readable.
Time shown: **1:06**
